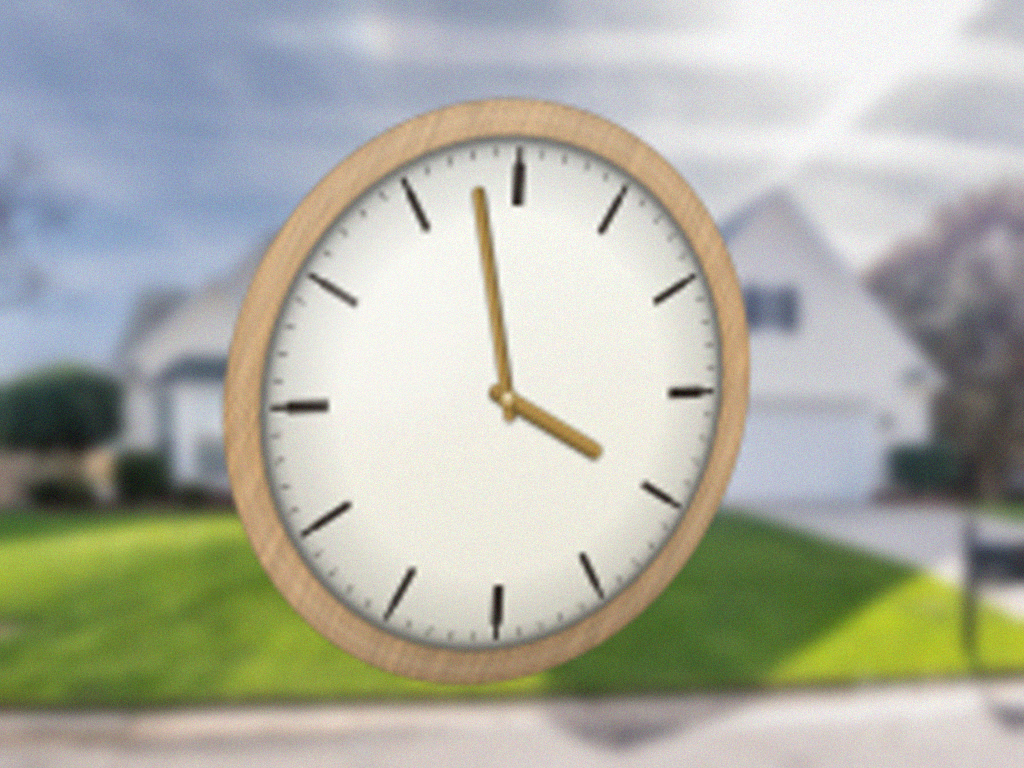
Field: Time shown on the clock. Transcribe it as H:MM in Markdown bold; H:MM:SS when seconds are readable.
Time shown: **3:58**
